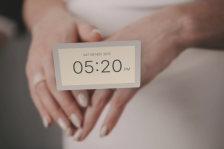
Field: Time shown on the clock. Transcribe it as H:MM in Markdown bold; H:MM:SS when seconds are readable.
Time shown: **5:20**
